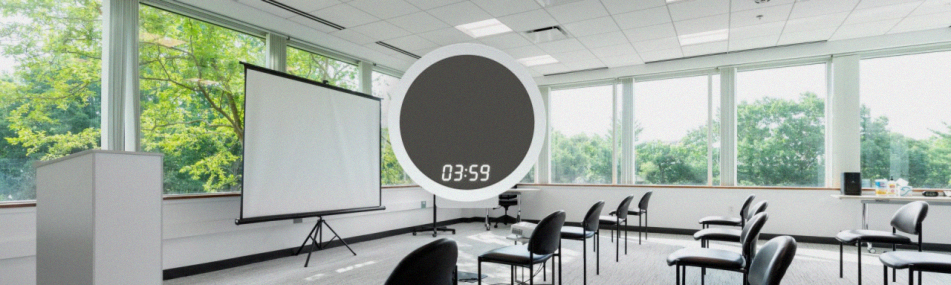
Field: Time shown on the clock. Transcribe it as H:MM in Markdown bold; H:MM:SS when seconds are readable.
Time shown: **3:59**
